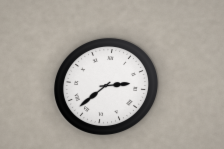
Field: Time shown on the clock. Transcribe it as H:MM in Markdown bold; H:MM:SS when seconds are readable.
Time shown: **2:37**
